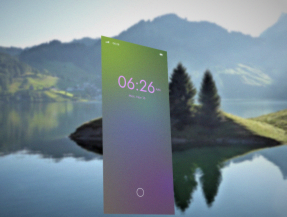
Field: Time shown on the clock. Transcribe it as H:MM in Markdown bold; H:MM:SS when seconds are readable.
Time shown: **6:26**
